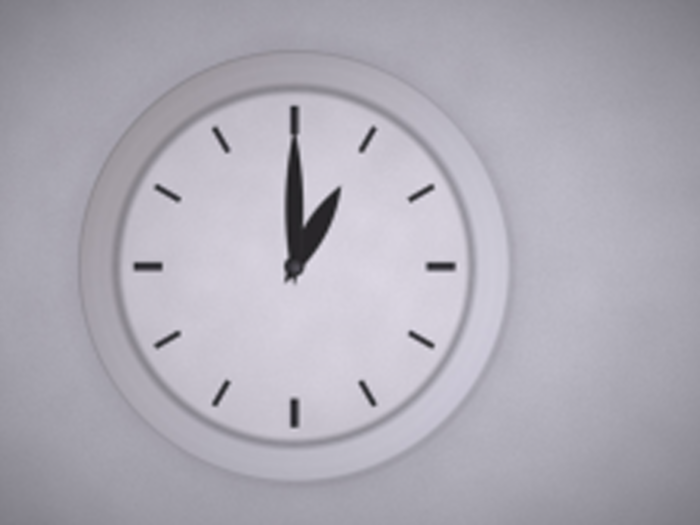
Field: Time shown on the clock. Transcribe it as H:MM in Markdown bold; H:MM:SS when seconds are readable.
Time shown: **1:00**
